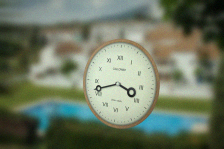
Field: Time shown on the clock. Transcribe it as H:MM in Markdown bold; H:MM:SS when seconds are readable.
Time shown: **3:42**
